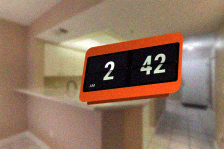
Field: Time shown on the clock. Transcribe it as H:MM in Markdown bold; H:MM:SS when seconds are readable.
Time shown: **2:42**
